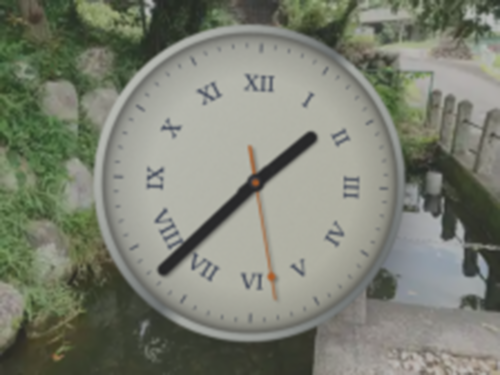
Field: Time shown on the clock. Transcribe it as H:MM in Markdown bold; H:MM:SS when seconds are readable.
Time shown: **1:37:28**
